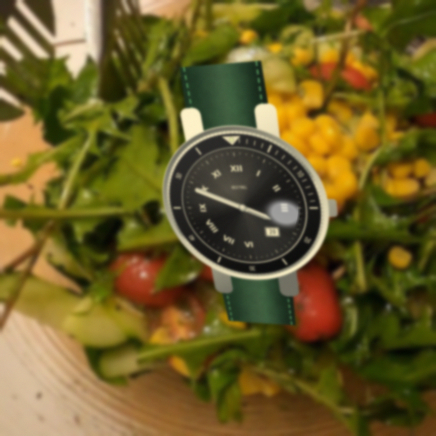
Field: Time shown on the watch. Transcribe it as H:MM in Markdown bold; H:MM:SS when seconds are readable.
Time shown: **3:49**
